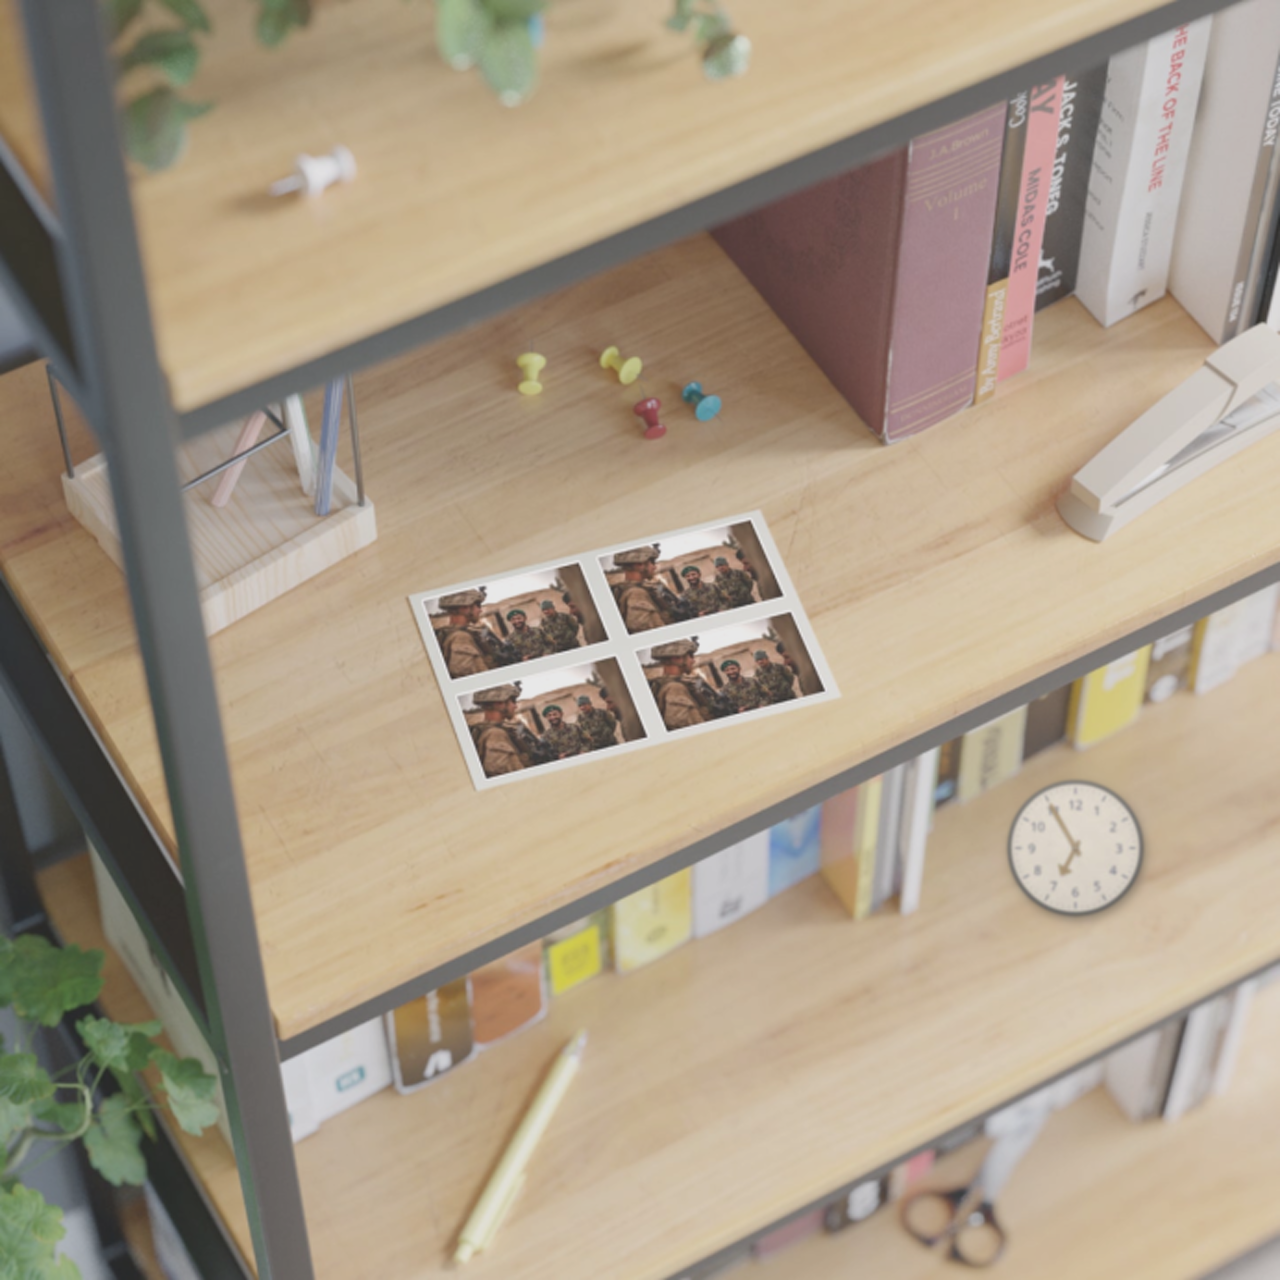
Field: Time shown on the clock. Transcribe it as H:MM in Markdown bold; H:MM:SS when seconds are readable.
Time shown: **6:55**
